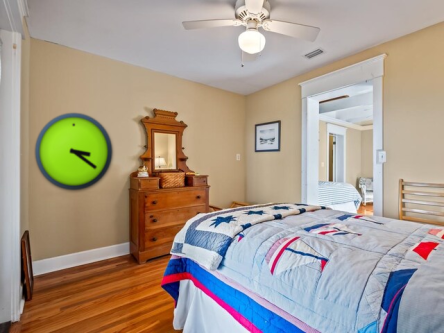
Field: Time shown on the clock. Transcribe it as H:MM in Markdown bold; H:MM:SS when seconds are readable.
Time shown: **3:21**
